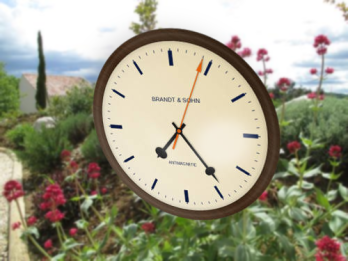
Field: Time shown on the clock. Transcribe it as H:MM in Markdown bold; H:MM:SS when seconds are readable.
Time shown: **7:24:04**
